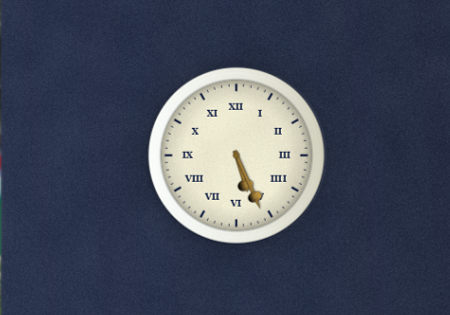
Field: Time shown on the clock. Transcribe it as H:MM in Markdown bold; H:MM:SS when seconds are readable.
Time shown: **5:26**
